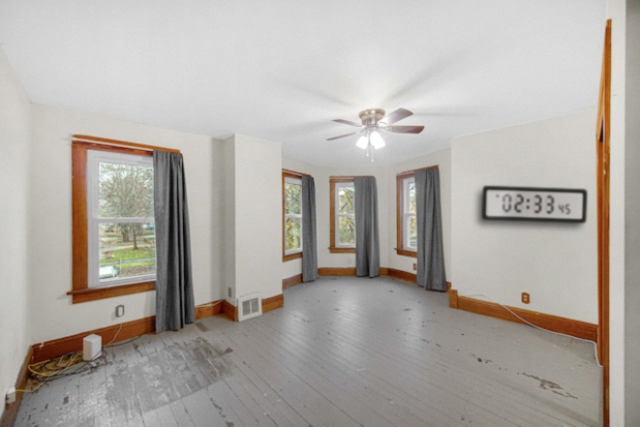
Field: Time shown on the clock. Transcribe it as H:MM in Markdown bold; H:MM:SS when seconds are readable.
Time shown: **2:33**
